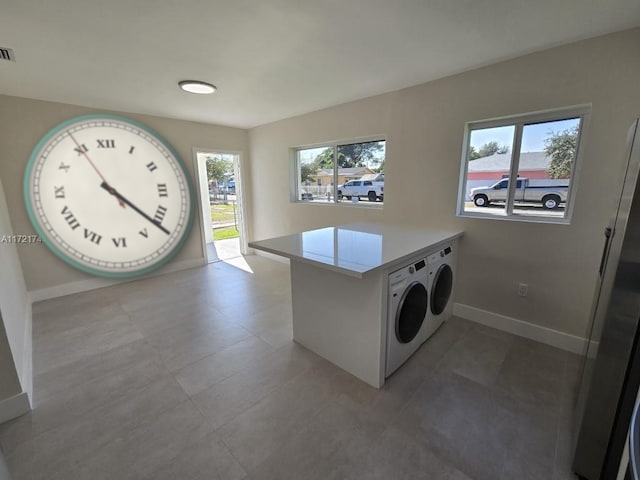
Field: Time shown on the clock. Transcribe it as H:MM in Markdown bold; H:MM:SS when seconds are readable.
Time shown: **4:21:55**
